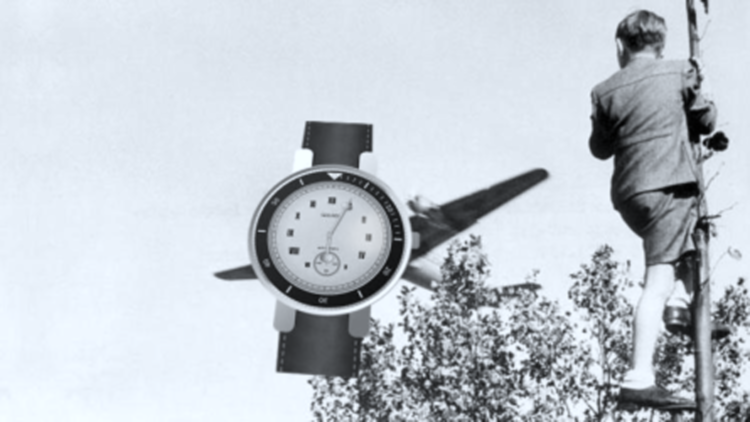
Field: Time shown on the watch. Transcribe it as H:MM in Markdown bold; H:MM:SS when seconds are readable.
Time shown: **6:04**
